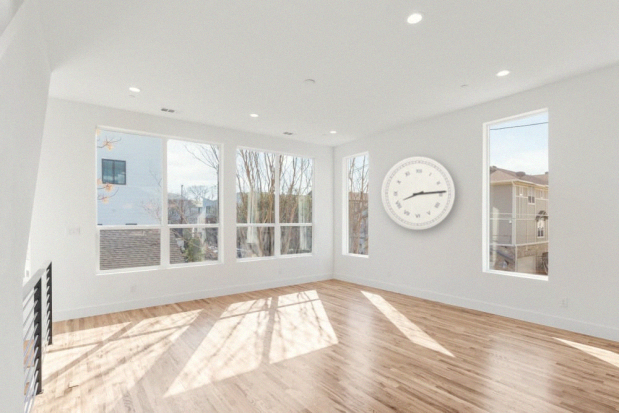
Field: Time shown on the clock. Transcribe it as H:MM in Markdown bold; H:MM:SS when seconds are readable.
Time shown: **8:14**
